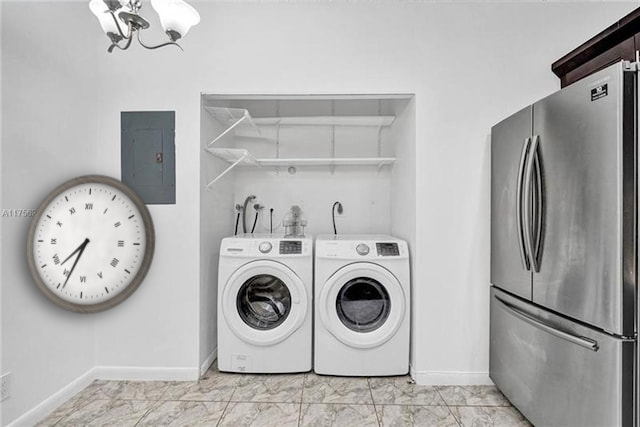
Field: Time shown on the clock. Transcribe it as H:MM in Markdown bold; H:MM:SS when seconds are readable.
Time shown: **7:34**
